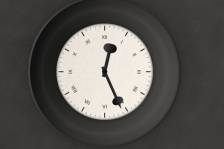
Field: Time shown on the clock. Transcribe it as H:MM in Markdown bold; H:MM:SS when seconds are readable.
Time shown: **12:26**
